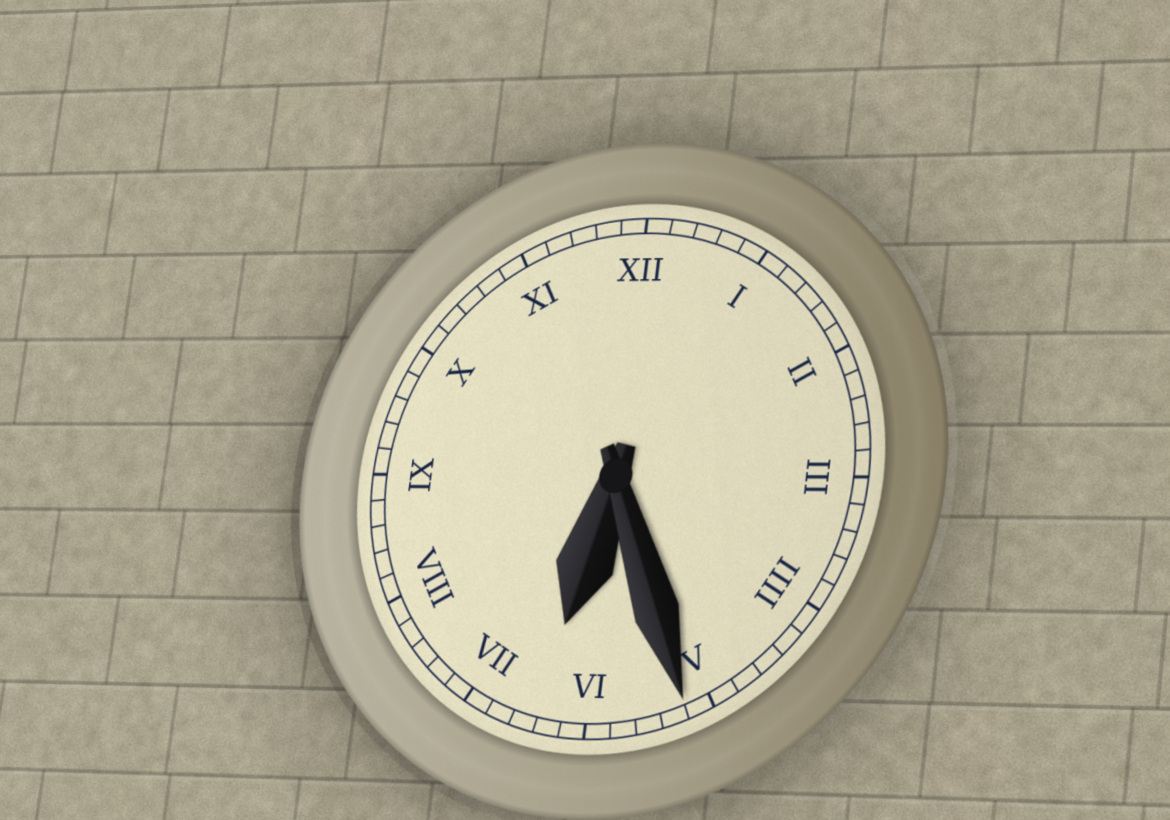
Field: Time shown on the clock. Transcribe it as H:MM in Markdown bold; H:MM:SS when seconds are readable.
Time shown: **6:26**
